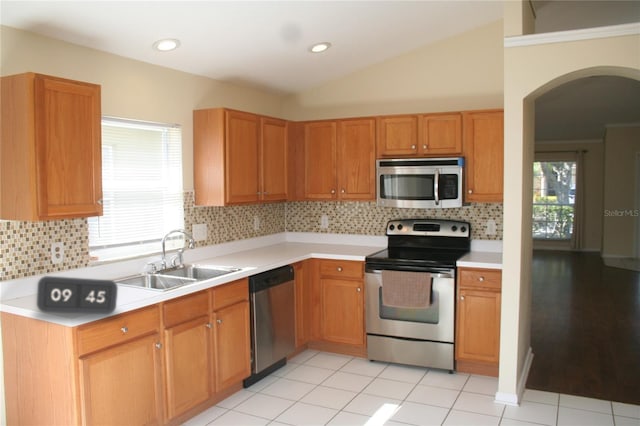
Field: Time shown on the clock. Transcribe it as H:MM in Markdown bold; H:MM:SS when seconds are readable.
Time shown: **9:45**
